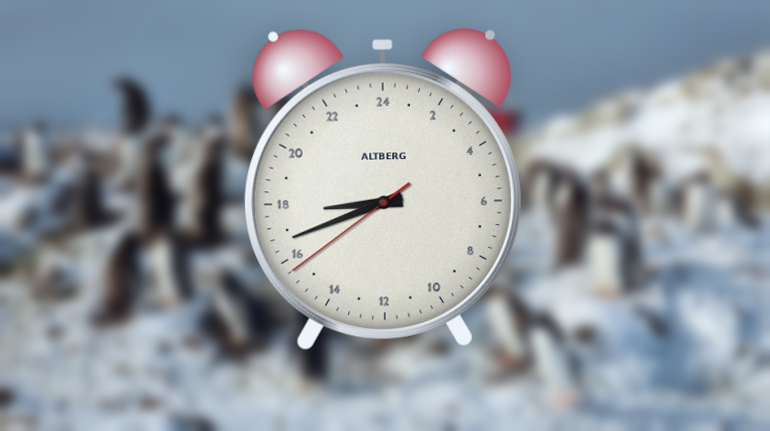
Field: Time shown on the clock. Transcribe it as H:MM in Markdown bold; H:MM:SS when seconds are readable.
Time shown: **17:41:39**
